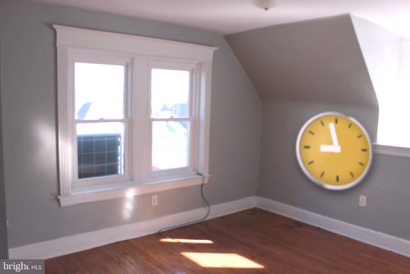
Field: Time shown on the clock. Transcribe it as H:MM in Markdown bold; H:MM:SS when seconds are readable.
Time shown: **8:58**
